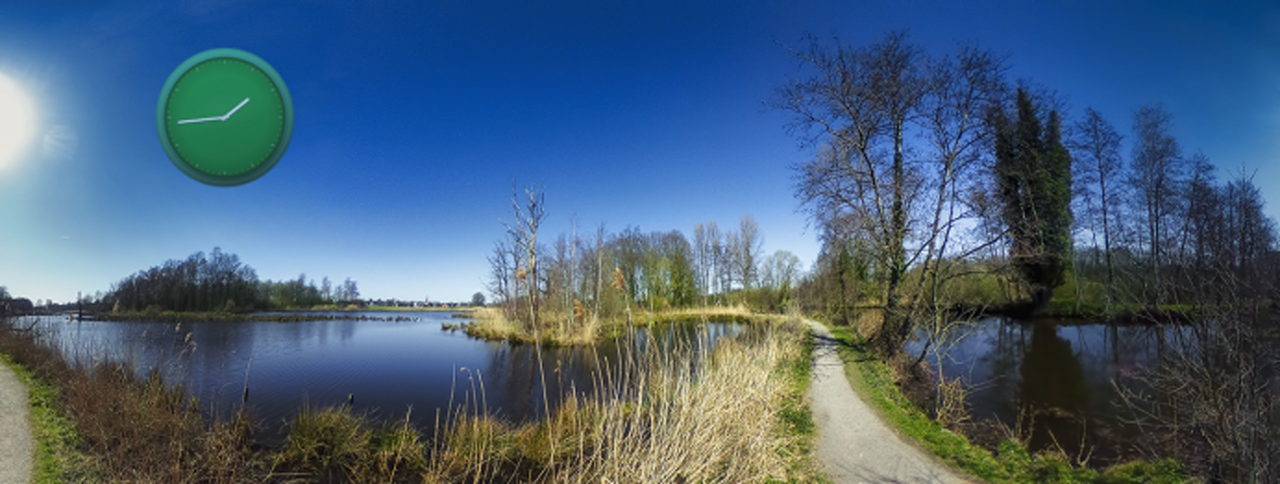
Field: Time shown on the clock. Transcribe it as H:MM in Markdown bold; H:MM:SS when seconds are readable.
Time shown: **1:44**
